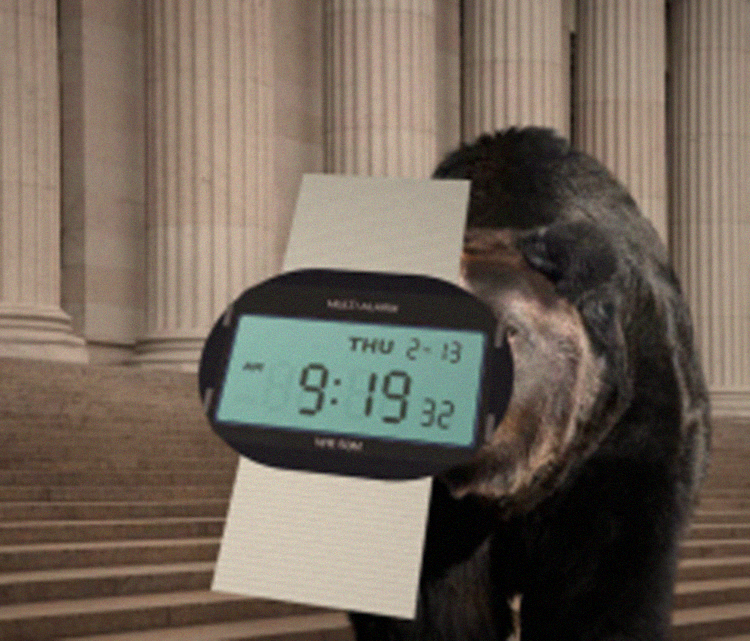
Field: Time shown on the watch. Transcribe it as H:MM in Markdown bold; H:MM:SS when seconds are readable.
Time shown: **9:19:32**
